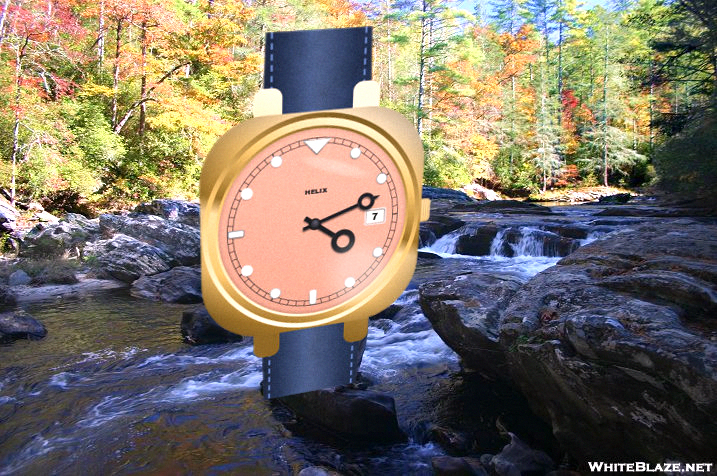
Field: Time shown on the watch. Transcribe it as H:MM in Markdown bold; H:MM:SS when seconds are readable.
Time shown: **4:12**
